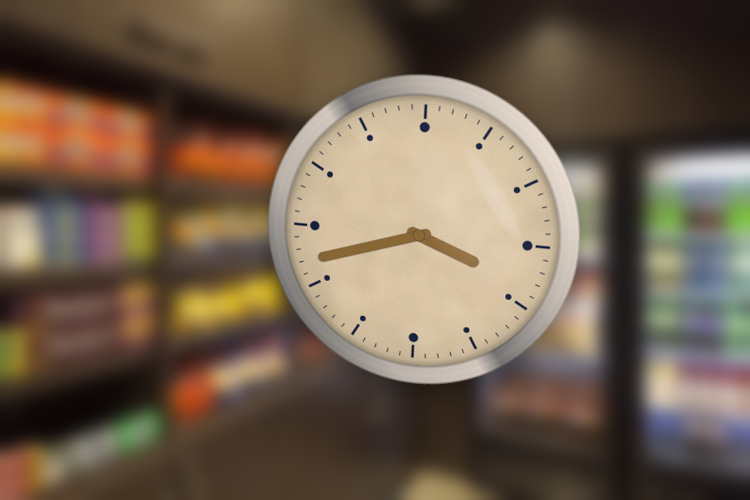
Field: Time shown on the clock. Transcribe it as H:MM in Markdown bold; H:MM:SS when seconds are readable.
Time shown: **3:42**
